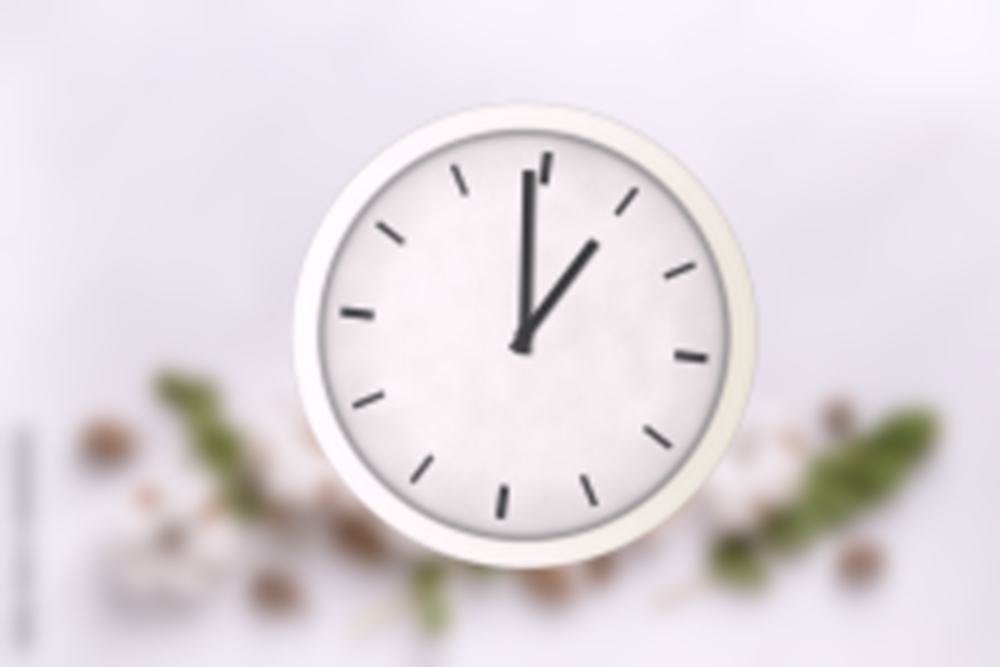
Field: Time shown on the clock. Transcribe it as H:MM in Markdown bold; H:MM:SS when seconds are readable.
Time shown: **12:59**
